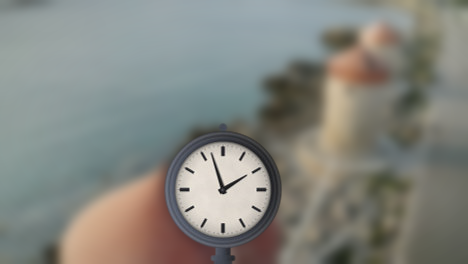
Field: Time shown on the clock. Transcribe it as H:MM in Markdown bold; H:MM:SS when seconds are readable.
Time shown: **1:57**
